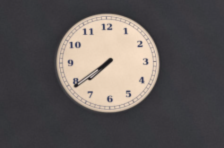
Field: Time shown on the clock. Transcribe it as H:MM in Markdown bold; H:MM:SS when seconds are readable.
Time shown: **7:39**
